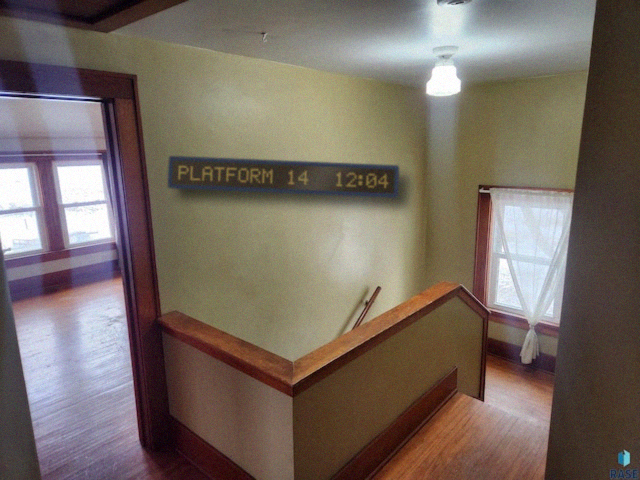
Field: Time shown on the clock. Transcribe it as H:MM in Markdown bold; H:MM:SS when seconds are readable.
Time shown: **12:04**
